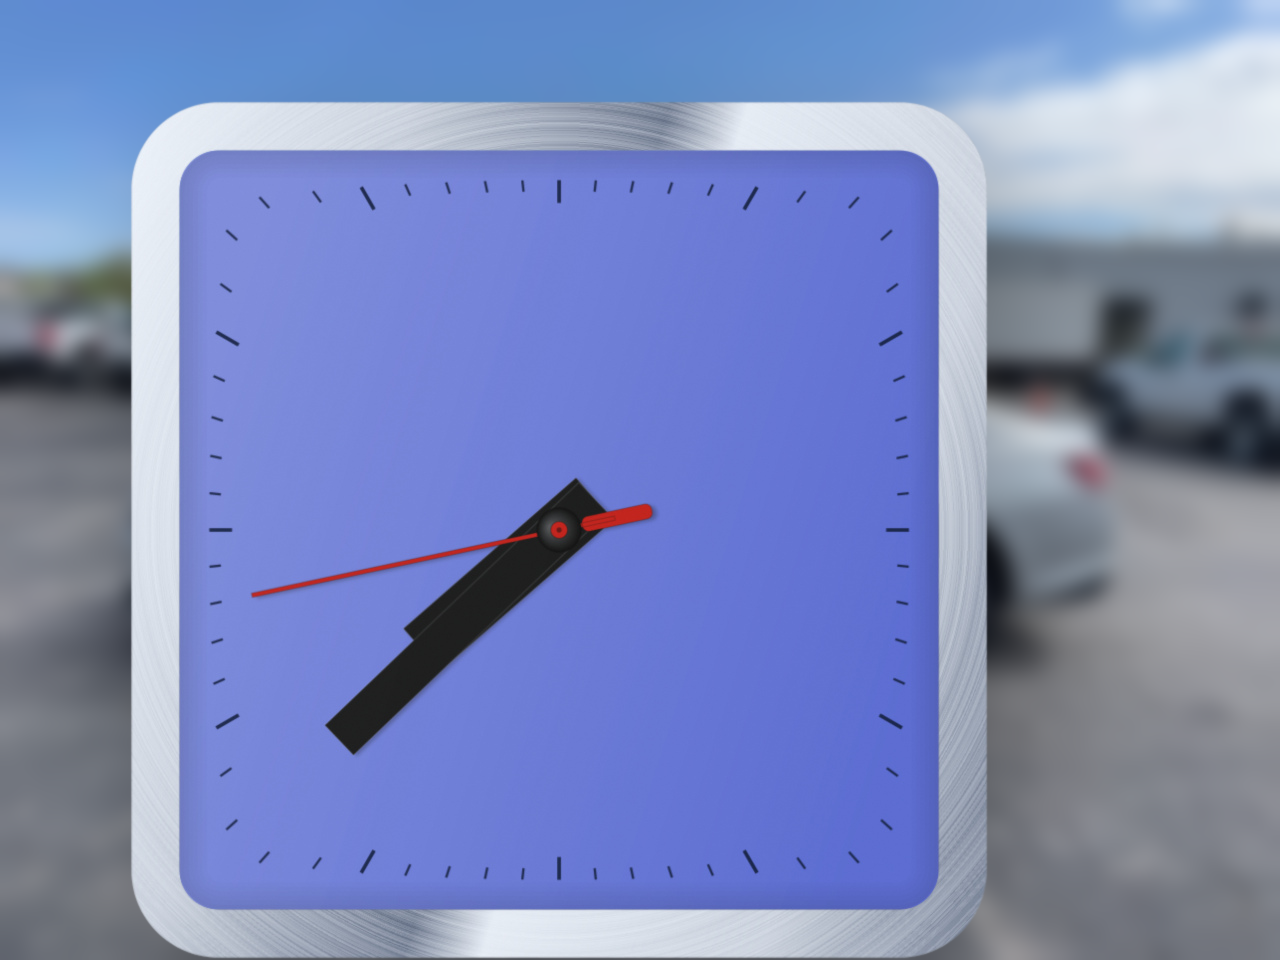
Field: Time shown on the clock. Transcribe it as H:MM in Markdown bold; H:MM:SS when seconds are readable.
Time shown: **7:37:43**
